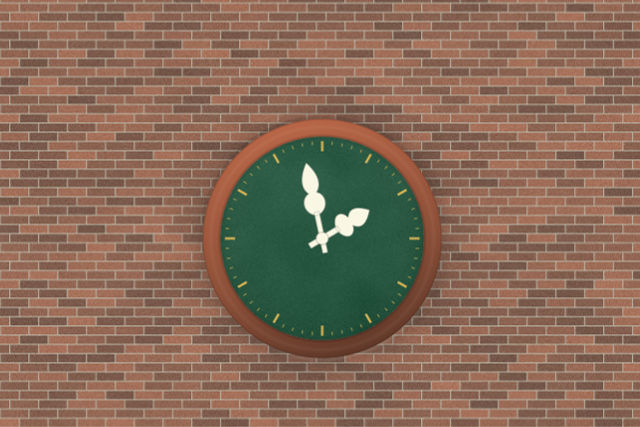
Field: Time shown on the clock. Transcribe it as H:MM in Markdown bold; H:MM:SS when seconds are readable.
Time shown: **1:58**
